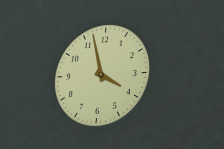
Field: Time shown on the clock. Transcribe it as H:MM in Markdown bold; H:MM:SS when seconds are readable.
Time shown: **3:57**
